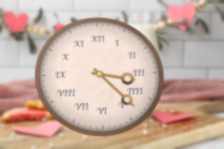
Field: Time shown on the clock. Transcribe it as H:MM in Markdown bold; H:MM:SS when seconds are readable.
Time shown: **3:23**
